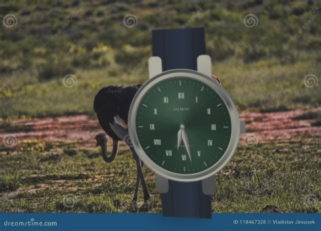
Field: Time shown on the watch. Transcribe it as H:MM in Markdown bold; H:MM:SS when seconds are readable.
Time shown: **6:28**
